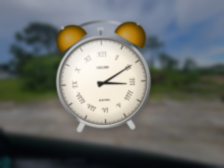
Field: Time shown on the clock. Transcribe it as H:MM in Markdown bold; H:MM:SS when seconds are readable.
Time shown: **3:10**
